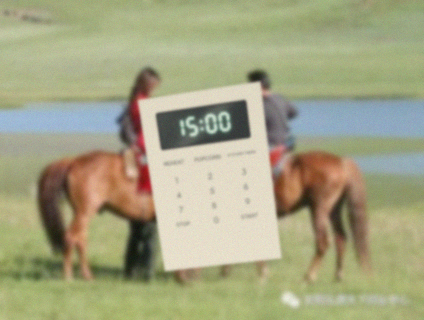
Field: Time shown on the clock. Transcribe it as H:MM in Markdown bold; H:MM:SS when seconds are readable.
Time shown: **15:00**
